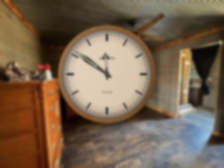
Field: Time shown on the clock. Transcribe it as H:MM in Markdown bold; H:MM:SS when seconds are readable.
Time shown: **11:51**
